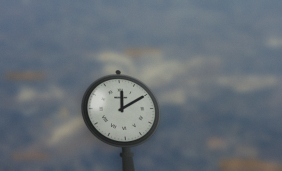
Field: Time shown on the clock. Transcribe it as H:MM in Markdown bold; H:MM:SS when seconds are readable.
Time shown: **12:10**
